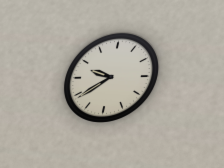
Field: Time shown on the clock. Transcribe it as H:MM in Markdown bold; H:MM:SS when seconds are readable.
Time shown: **9:39**
